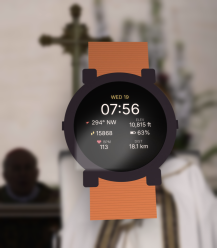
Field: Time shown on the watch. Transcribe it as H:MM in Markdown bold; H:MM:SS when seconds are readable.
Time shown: **7:56**
